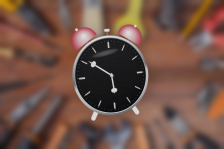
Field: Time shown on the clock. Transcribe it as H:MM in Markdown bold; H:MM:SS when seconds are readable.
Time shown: **5:51**
